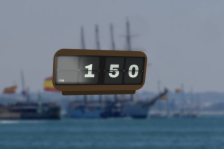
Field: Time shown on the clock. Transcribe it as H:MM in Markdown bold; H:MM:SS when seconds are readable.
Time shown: **1:50**
